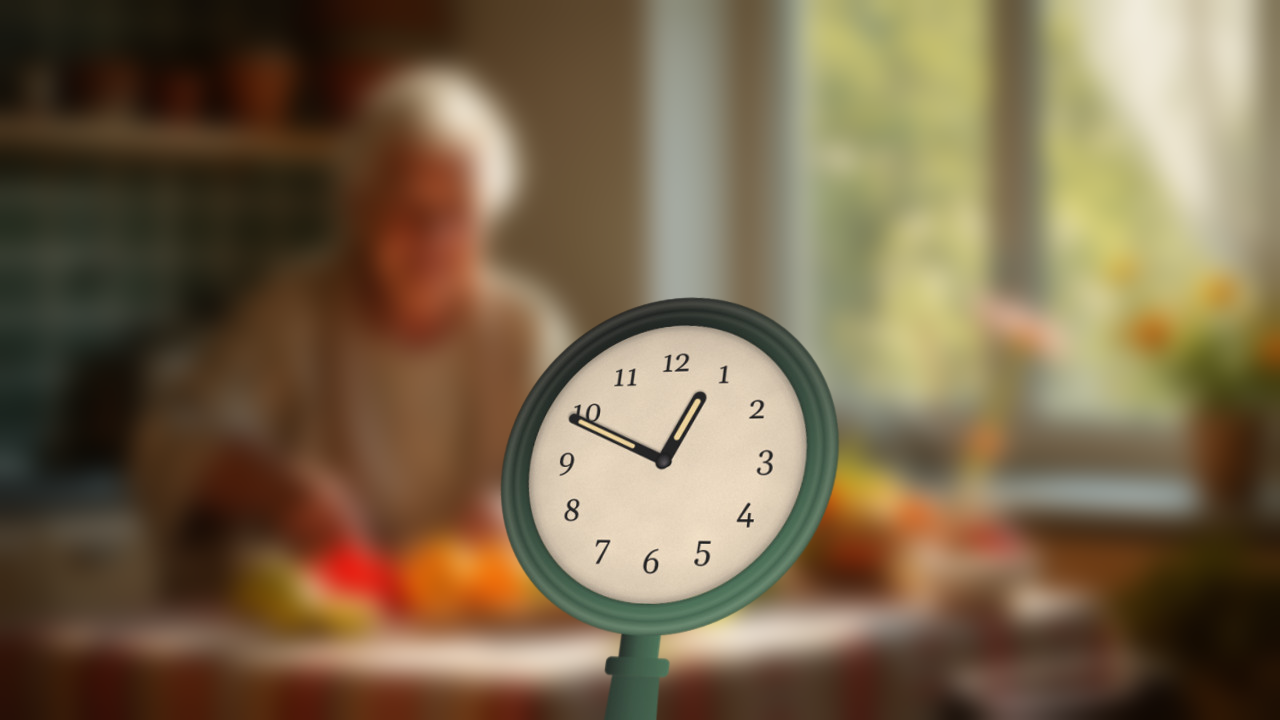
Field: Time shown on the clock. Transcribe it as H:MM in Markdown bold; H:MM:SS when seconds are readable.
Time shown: **12:49**
